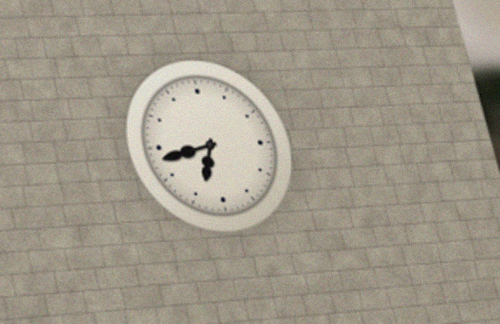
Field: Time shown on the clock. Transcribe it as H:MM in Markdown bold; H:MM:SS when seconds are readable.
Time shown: **6:43**
